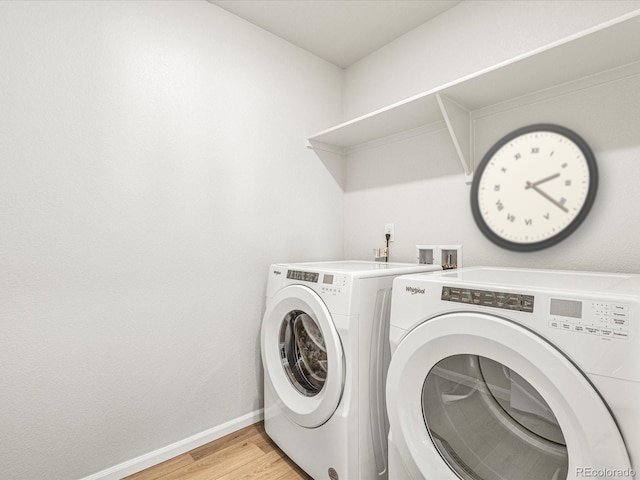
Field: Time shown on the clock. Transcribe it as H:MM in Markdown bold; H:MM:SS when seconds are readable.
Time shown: **2:21**
